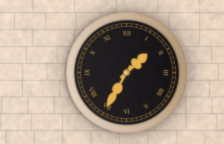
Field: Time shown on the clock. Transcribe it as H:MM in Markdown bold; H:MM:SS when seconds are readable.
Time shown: **1:35**
